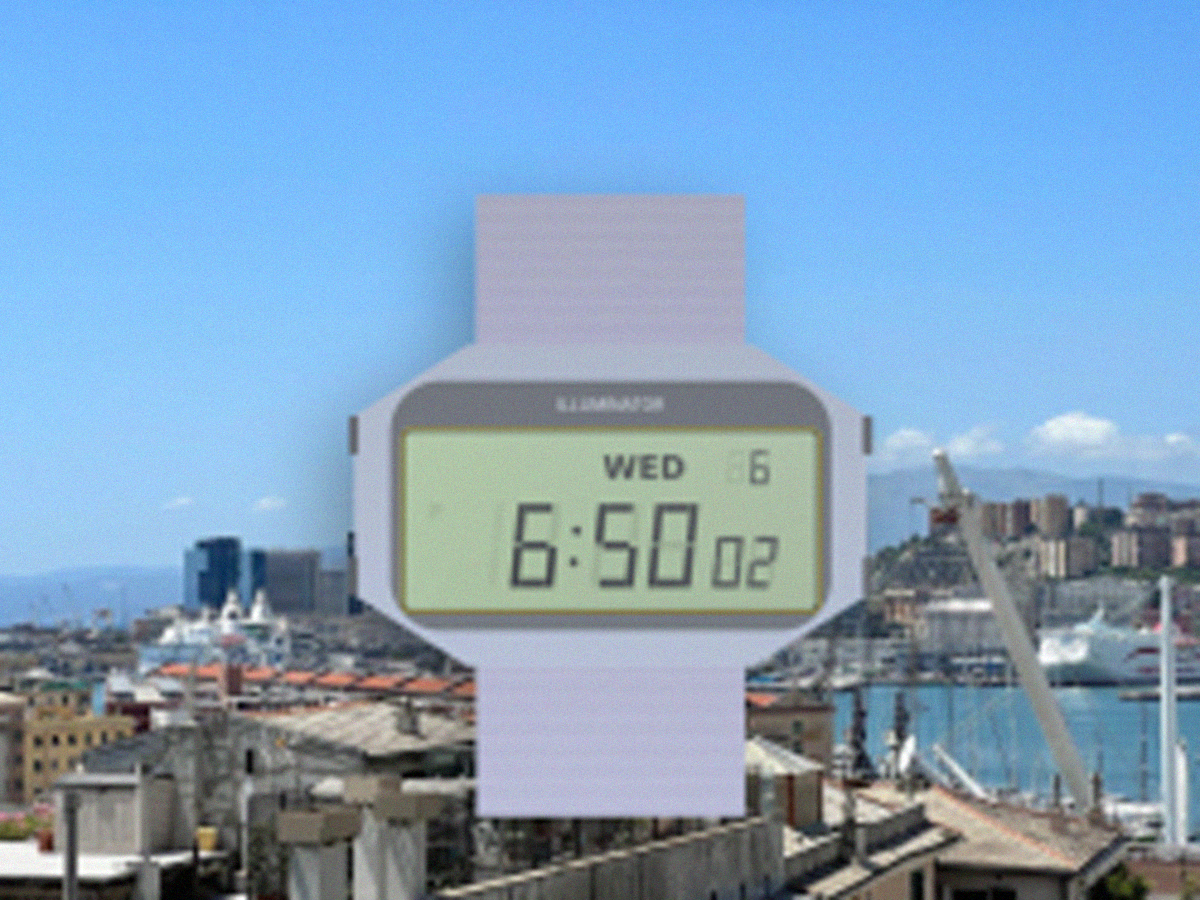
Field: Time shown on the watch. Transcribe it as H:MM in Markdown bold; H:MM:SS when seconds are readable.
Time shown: **6:50:02**
